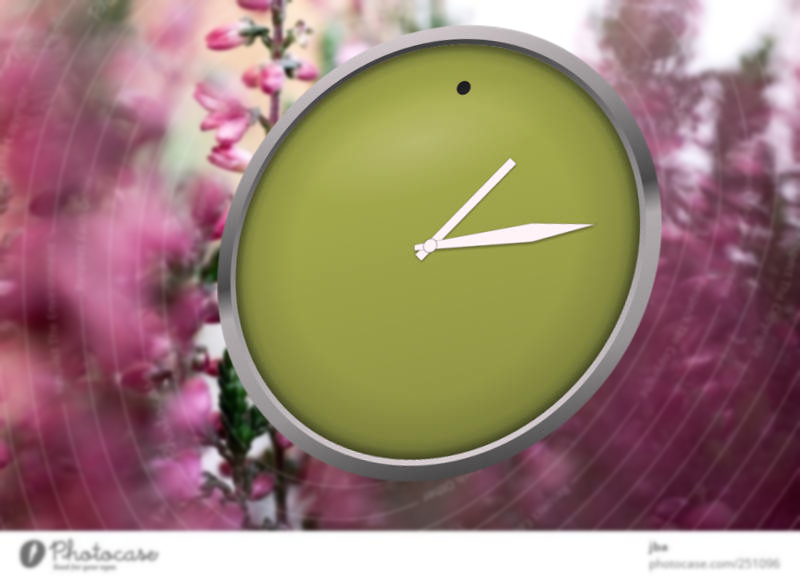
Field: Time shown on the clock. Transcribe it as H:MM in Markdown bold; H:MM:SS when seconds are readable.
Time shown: **1:13**
